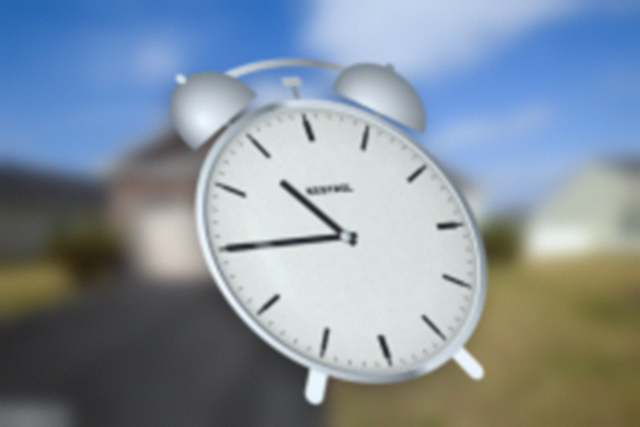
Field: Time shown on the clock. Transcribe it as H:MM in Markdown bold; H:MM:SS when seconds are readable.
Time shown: **10:45**
